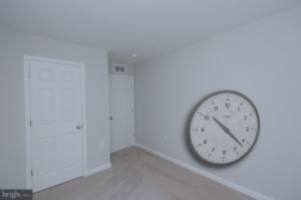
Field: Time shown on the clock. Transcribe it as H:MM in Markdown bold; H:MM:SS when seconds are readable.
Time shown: **10:22**
